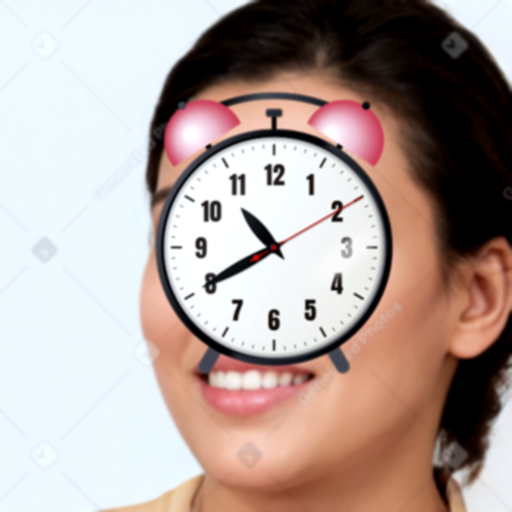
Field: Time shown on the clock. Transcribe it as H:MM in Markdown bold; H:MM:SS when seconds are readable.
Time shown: **10:40:10**
